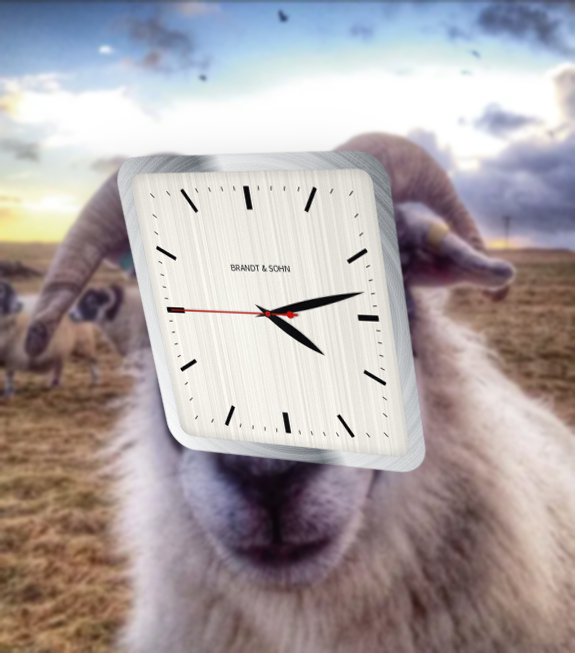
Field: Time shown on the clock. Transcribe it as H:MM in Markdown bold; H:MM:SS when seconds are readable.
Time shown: **4:12:45**
